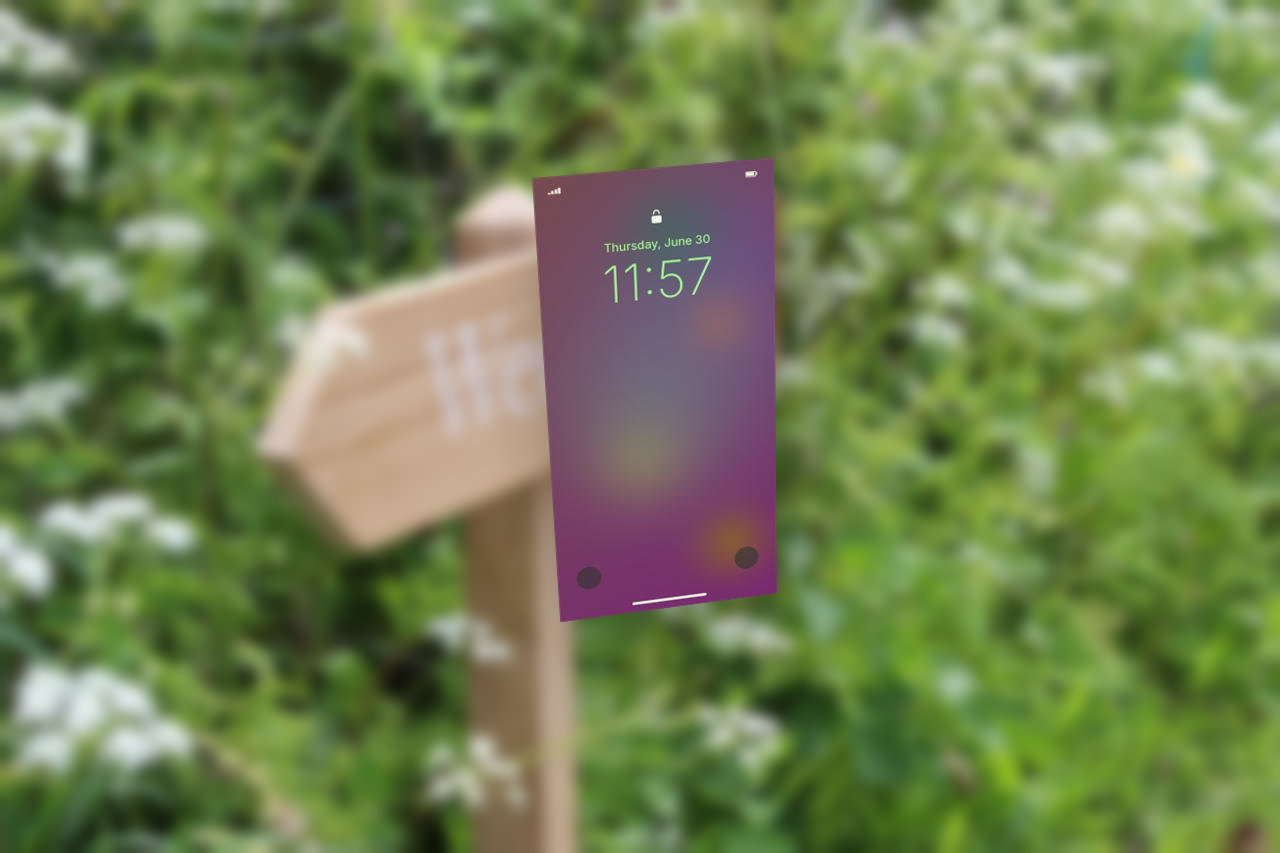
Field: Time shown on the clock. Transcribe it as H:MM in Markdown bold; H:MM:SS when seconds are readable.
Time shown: **11:57**
